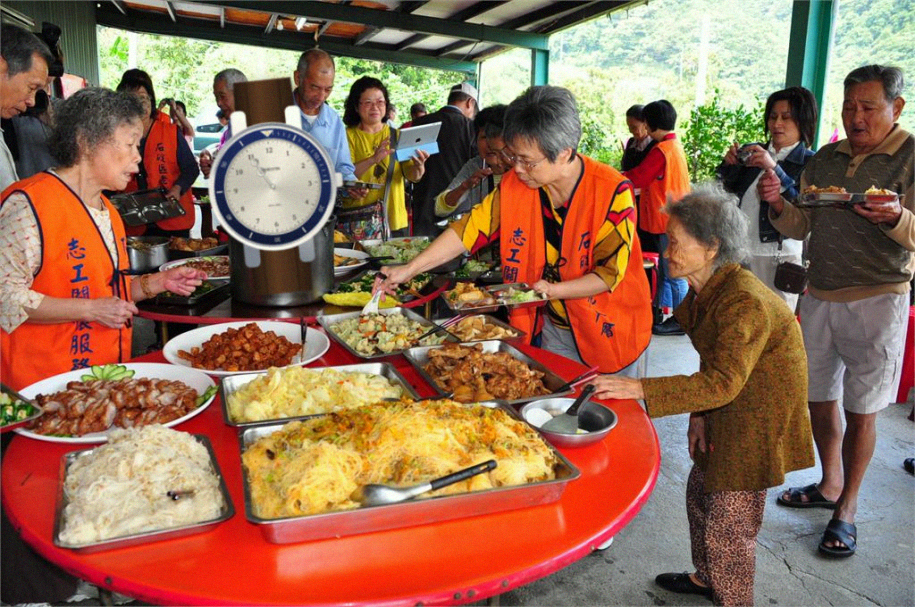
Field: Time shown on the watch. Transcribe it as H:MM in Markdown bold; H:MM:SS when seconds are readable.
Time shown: **10:55**
